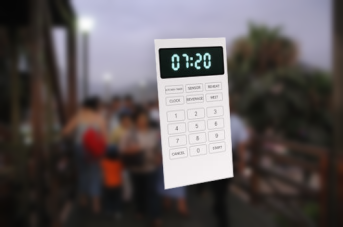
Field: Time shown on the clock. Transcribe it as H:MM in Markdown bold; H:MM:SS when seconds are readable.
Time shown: **7:20**
